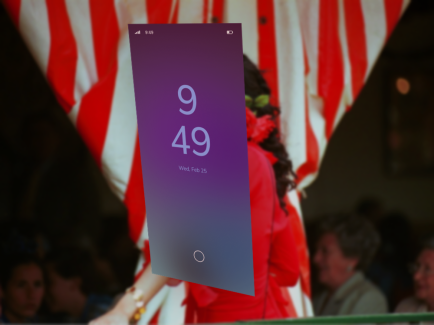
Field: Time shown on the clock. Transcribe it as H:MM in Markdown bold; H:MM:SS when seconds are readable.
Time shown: **9:49**
